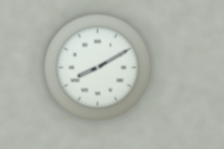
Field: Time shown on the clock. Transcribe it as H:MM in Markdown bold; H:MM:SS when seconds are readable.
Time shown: **8:10**
